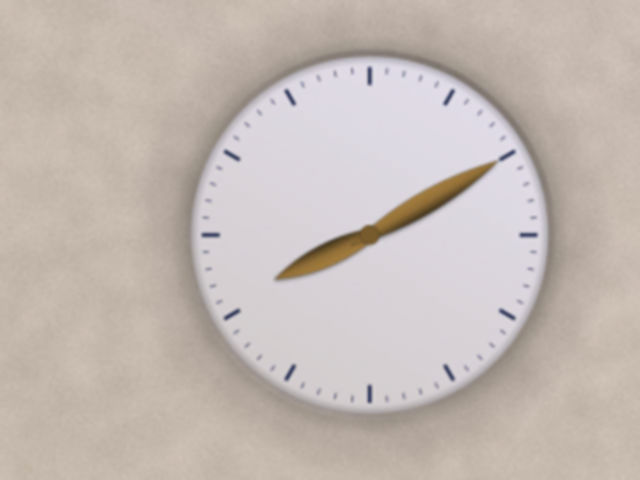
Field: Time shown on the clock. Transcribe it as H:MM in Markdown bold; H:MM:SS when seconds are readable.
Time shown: **8:10**
